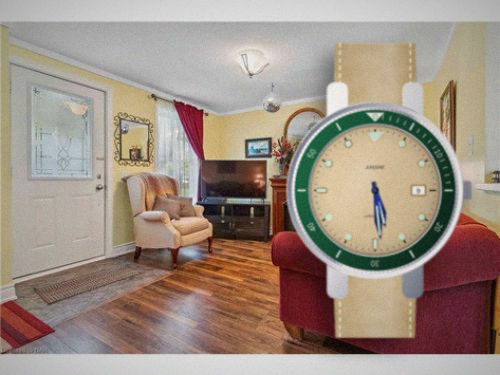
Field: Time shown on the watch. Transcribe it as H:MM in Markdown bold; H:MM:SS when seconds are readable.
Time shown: **5:29**
